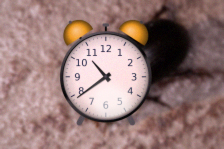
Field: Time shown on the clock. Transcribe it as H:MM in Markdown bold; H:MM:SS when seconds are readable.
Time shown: **10:39**
